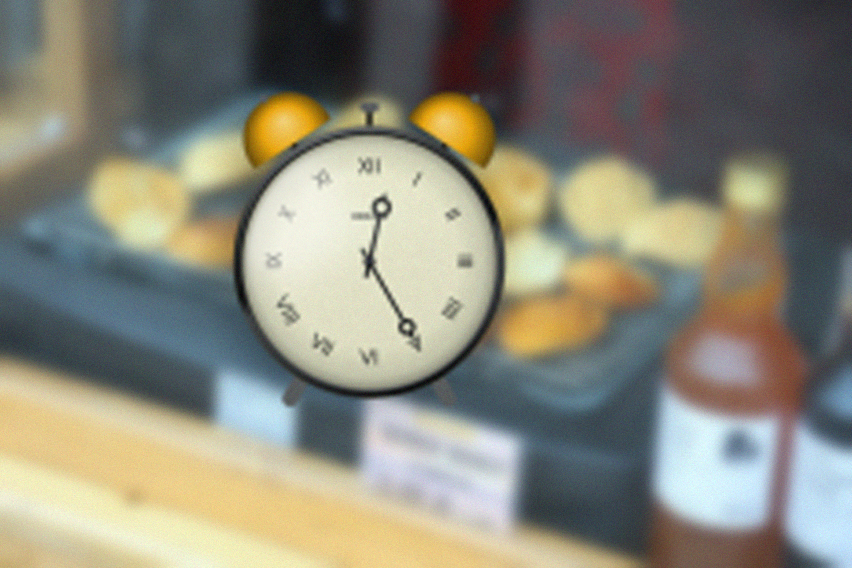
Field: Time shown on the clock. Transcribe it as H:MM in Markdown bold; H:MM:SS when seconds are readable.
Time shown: **12:25**
